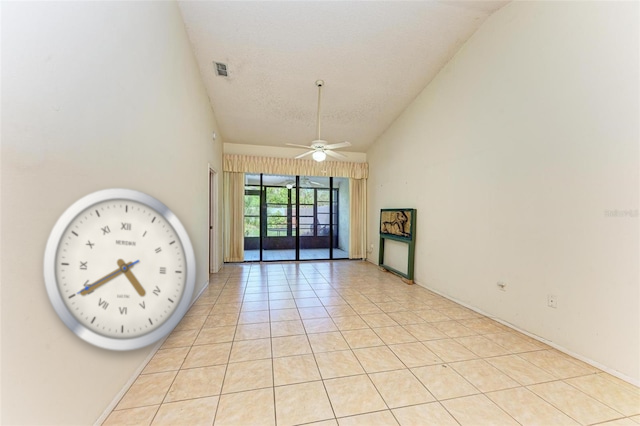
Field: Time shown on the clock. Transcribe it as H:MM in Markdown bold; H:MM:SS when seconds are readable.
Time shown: **4:39:40**
